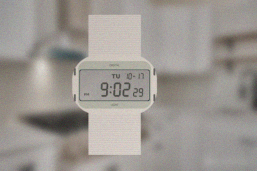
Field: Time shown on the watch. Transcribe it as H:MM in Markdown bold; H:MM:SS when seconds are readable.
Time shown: **9:02:29**
